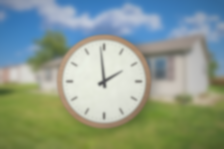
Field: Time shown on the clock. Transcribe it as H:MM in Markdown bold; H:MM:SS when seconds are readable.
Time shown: **1:59**
